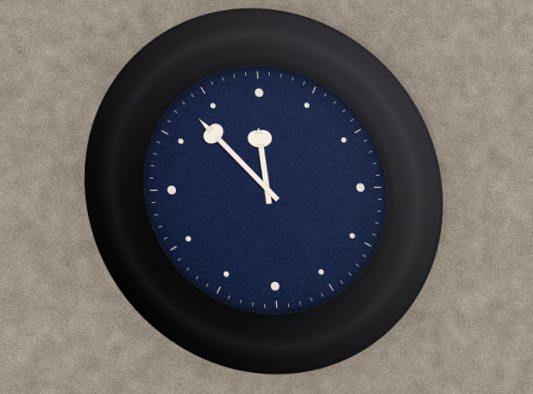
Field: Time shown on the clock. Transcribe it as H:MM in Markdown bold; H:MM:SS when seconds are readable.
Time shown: **11:53**
